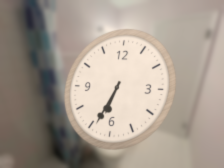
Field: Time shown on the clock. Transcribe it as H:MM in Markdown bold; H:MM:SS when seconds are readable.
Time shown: **6:34**
